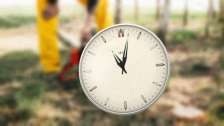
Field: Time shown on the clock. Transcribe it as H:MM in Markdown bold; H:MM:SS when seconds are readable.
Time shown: **11:02**
